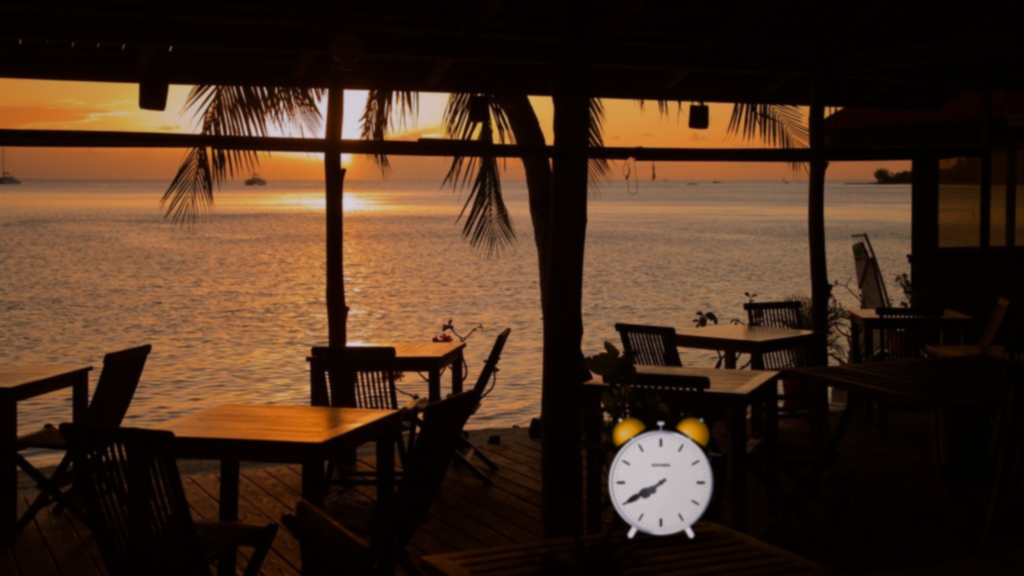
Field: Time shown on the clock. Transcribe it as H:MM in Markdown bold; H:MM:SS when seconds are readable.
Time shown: **7:40**
